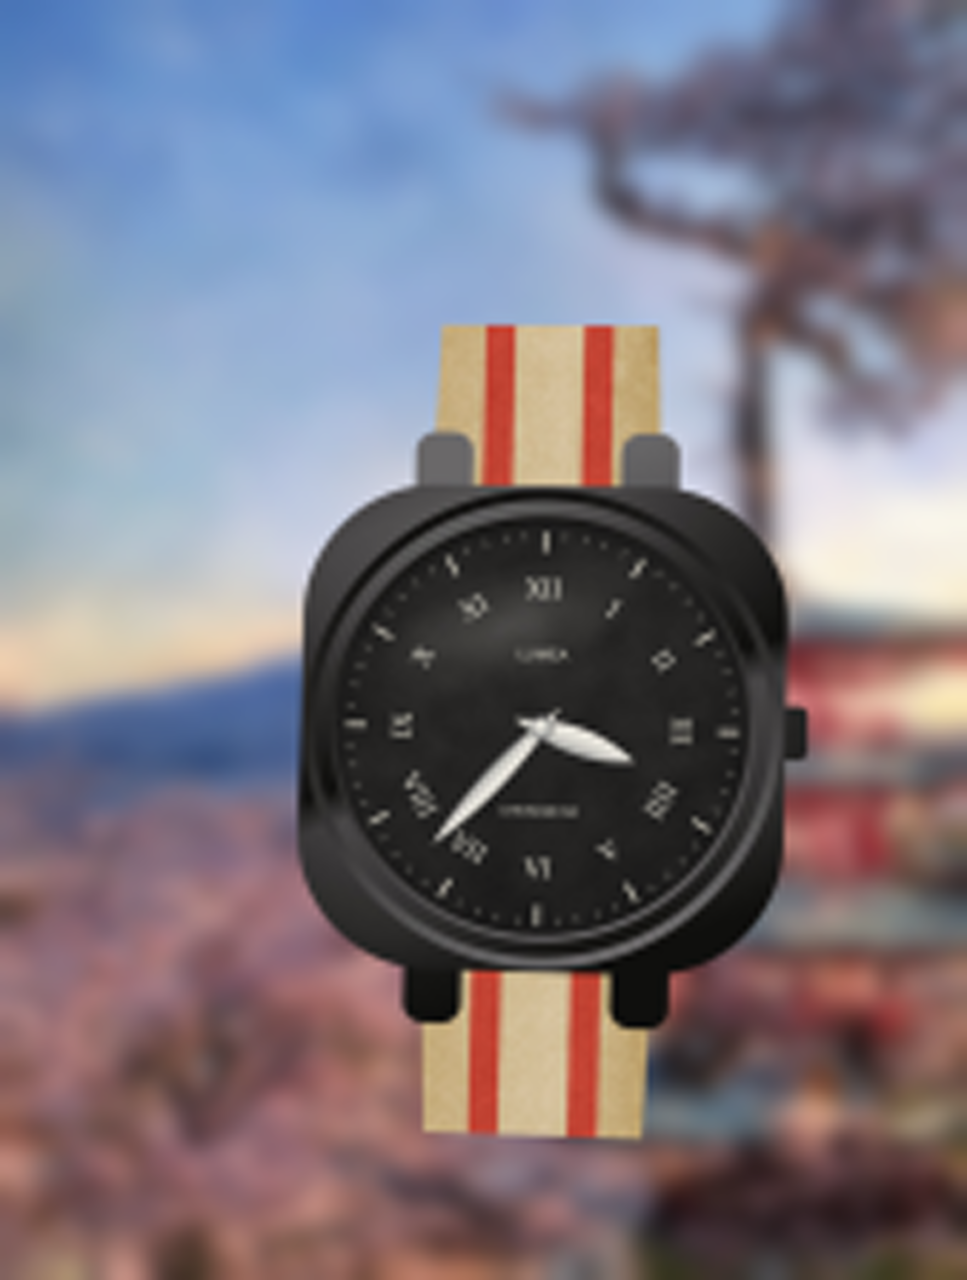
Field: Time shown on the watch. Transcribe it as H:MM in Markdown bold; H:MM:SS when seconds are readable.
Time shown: **3:37**
